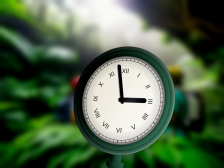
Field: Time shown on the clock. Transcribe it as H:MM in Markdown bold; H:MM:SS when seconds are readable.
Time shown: **2:58**
